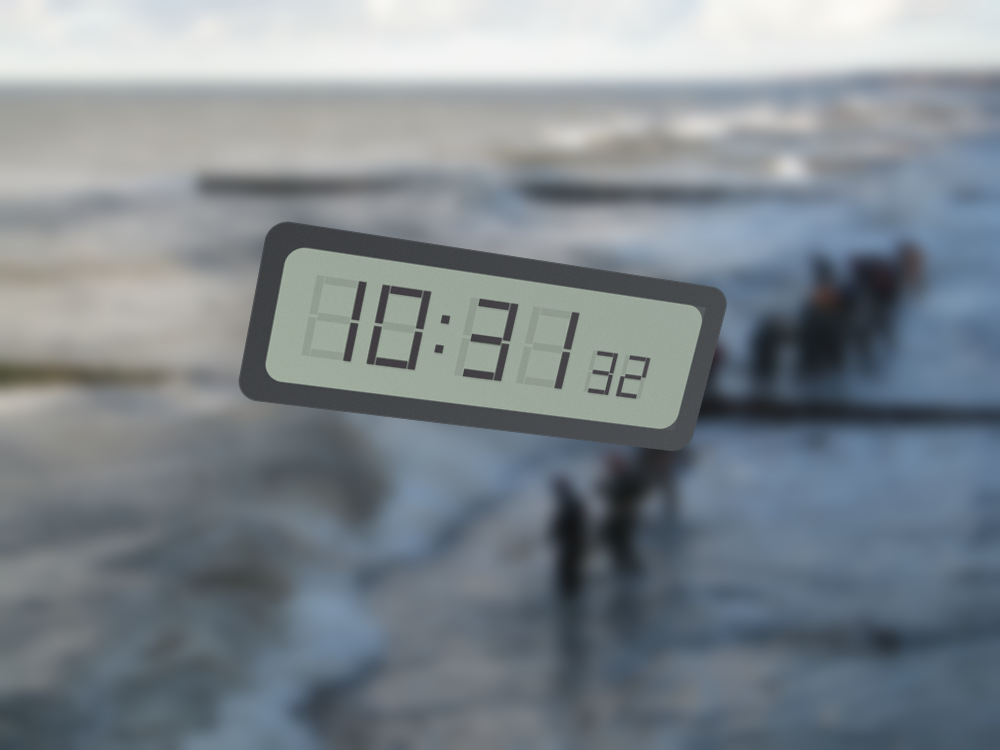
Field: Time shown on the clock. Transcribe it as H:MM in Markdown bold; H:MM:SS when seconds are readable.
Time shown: **10:31:32**
